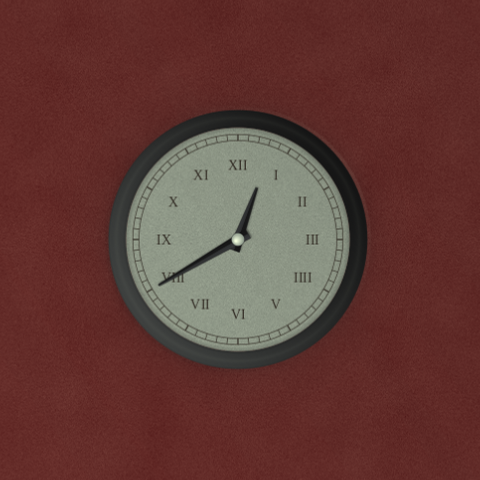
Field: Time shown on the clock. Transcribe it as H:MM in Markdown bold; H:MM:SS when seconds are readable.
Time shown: **12:40**
